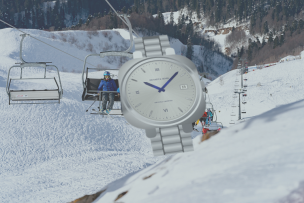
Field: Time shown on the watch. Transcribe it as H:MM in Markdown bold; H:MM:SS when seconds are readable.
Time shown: **10:08**
